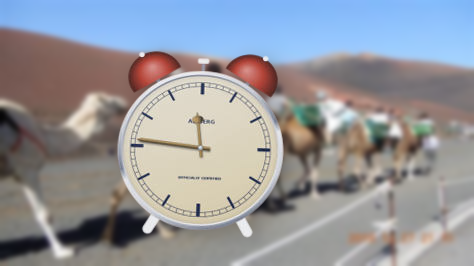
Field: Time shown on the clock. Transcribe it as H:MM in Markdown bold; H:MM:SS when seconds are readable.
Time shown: **11:46**
